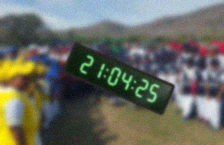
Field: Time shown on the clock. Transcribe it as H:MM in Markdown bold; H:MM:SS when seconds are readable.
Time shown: **21:04:25**
